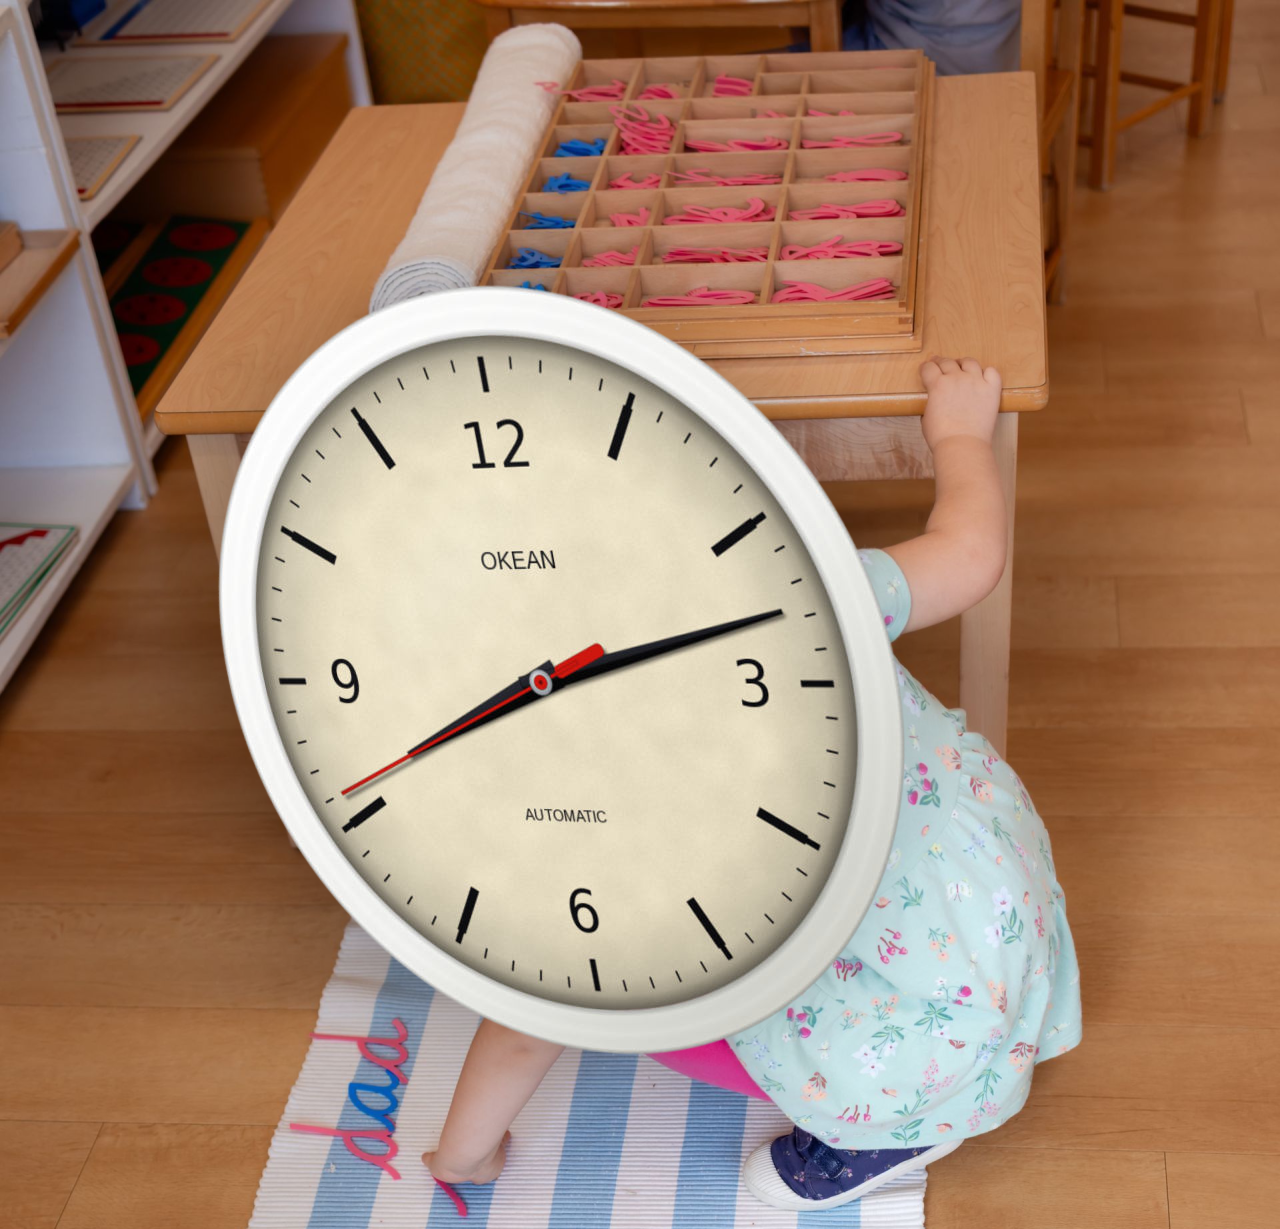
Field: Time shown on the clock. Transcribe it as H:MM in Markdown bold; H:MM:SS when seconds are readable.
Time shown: **8:12:41**
